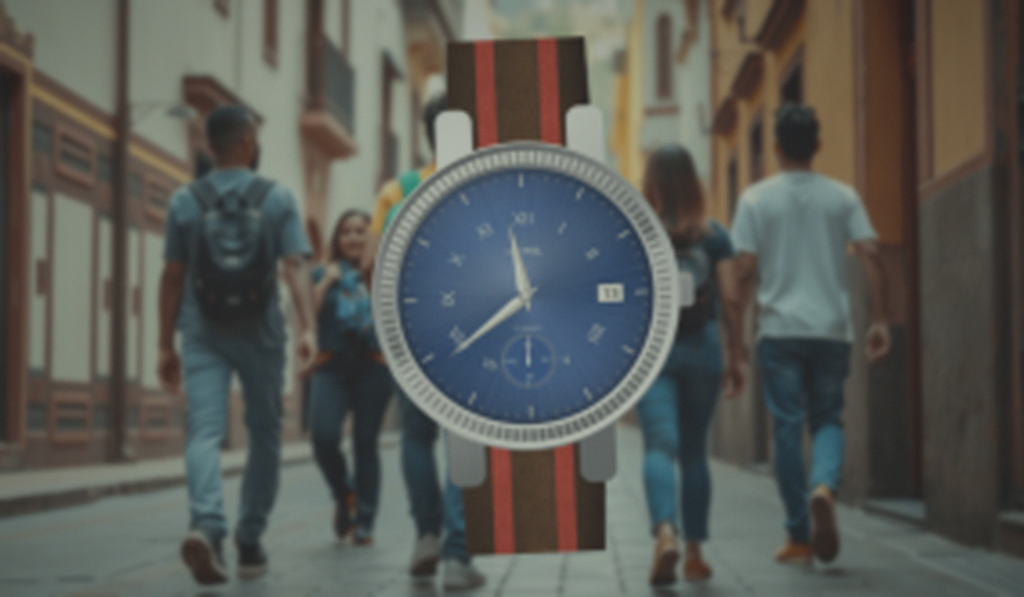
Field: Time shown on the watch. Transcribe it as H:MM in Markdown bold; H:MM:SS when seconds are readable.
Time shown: **11:39**
